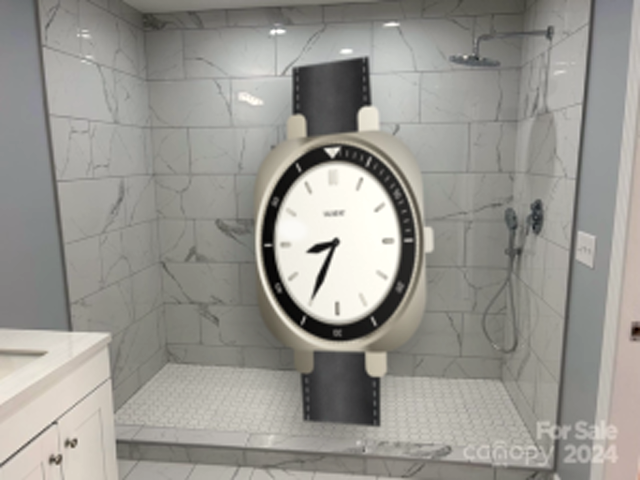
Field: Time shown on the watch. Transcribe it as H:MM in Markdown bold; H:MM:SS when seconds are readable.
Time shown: **8:35**
